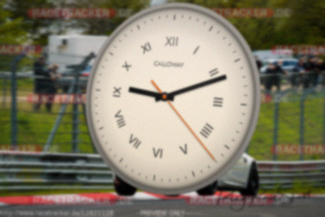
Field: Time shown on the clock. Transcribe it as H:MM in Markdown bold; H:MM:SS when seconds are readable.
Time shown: **9:11:22**
